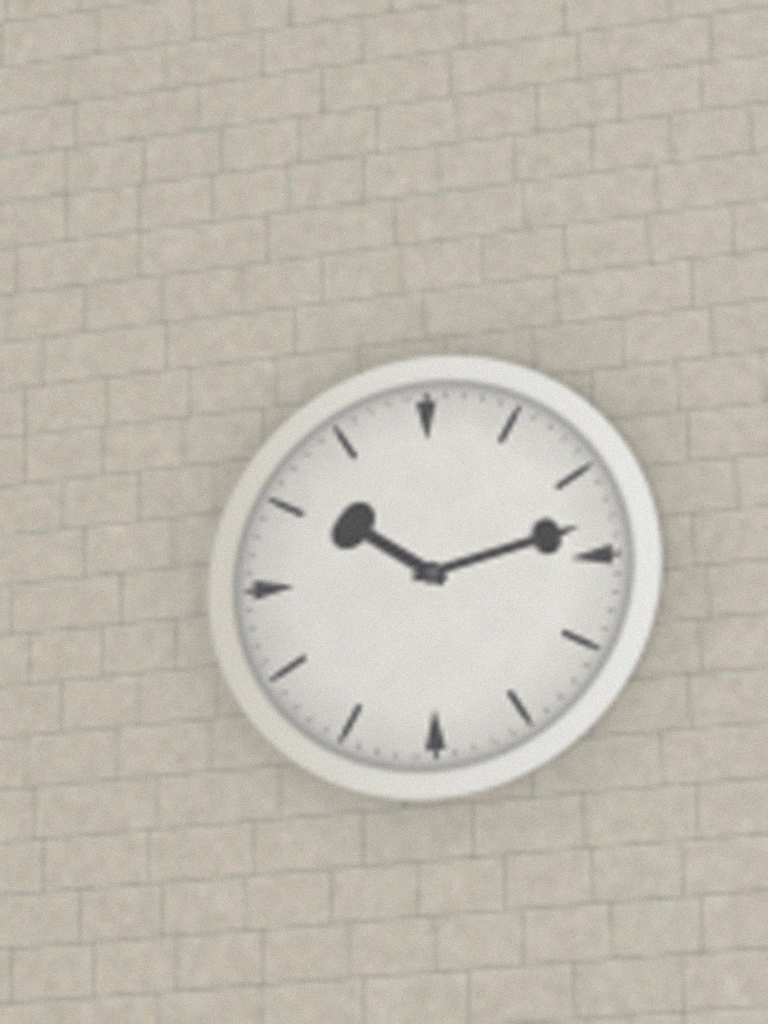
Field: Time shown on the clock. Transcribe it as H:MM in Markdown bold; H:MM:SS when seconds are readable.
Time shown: **10:13**
